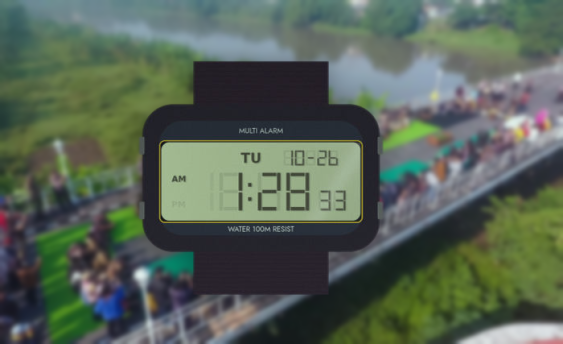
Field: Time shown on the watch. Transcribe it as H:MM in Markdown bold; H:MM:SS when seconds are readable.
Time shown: **1:28:33**
